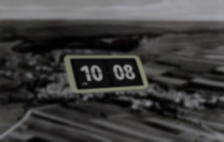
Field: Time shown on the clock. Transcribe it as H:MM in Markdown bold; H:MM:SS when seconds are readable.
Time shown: **10:08**
